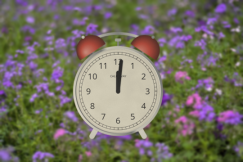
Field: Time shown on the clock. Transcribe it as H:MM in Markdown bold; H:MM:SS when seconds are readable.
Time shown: **12:01**
